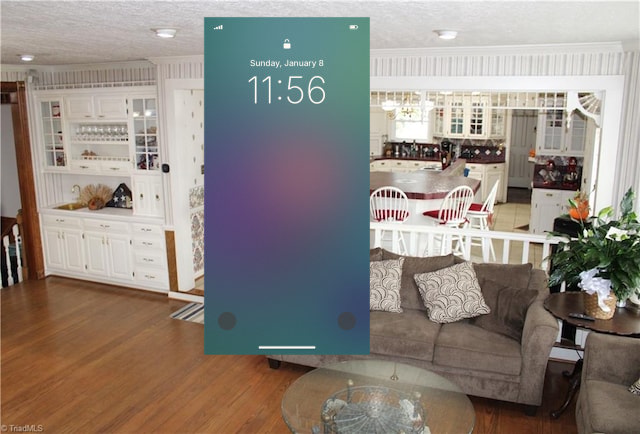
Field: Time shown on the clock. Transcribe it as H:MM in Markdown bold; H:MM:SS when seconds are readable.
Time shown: **11:56**
